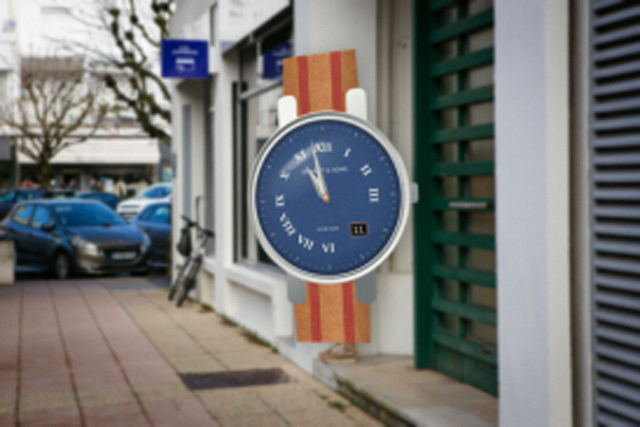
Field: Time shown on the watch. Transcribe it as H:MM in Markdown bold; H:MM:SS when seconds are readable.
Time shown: **10:58**
